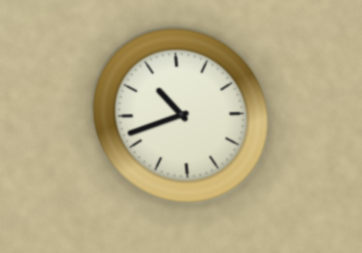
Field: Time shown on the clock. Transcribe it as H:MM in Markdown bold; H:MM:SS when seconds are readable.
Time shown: **10:42**
